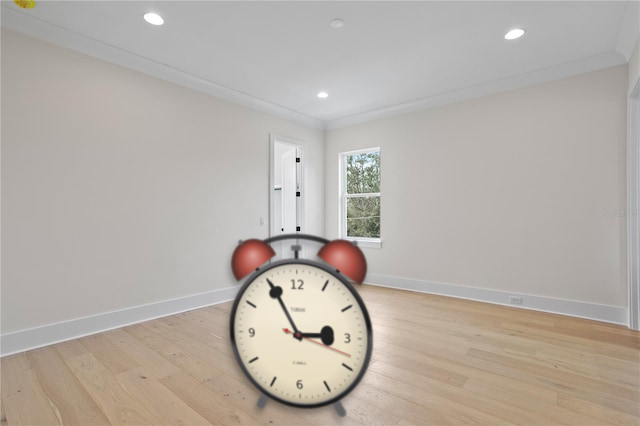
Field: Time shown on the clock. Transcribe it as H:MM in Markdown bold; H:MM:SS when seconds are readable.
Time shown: **2:55:18**
